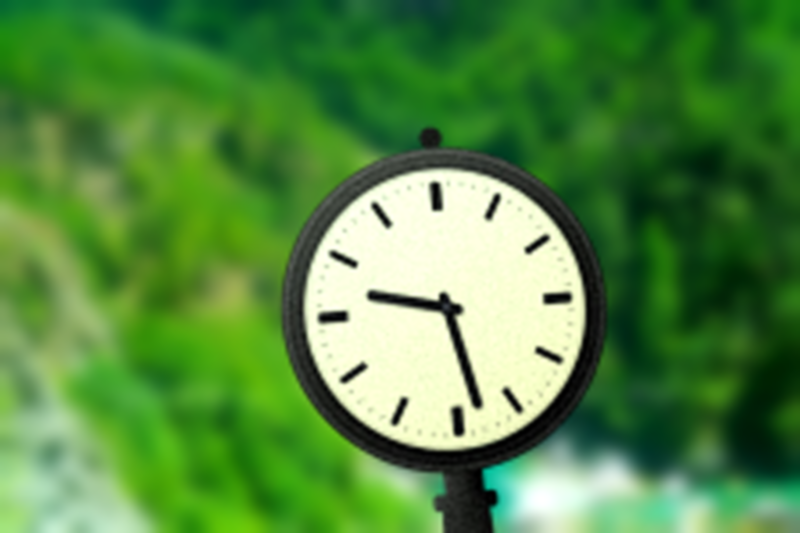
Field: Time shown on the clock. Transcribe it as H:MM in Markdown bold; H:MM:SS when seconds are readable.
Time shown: **9:28**
